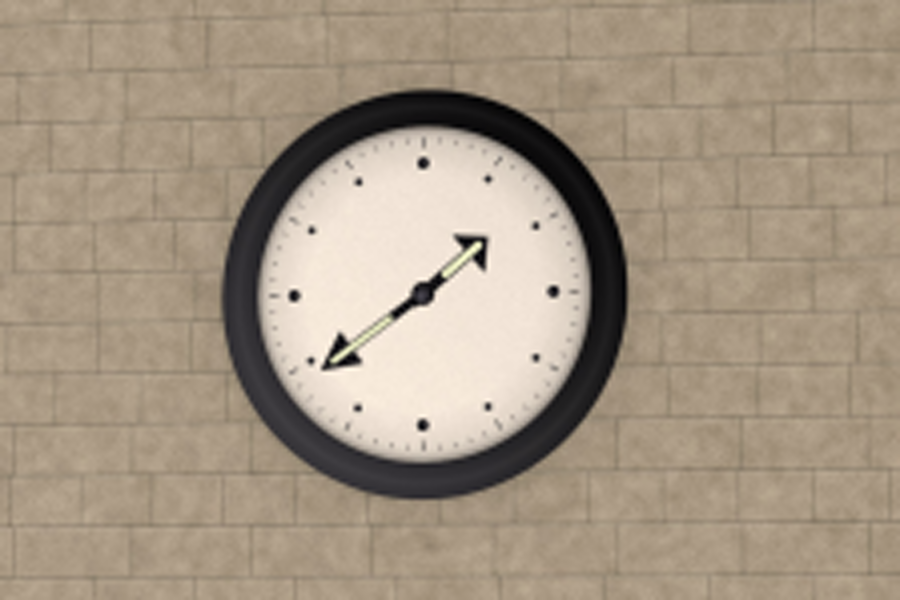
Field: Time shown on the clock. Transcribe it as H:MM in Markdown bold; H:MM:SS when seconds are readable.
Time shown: **1:39**
